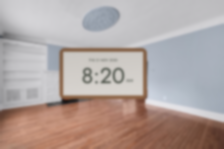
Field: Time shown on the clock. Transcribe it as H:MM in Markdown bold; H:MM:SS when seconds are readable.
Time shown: **8:20**
